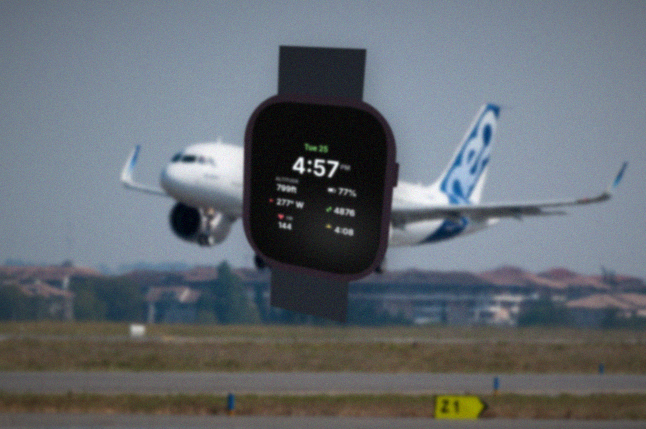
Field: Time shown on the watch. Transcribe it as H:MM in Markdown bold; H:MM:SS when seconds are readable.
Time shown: **4:57**
